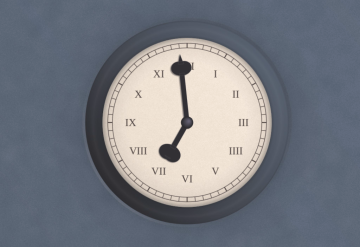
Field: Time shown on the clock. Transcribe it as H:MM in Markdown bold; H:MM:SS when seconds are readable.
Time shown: **6:59**
